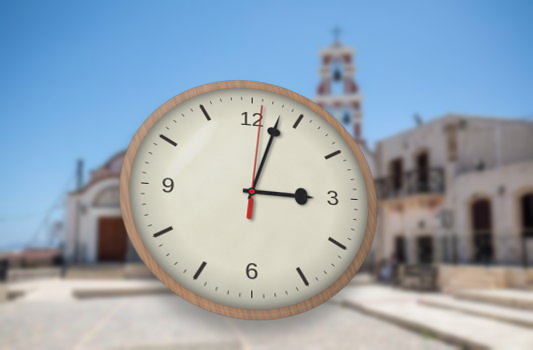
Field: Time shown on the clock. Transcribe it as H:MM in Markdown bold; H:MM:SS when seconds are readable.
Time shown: **3:03:01**
